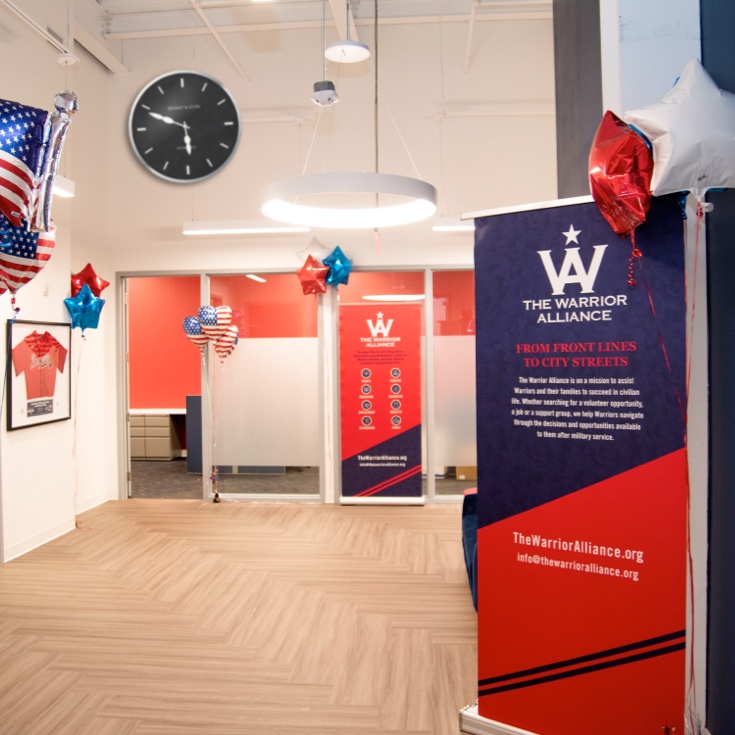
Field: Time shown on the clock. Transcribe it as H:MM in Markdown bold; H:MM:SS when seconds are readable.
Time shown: **5:49**
